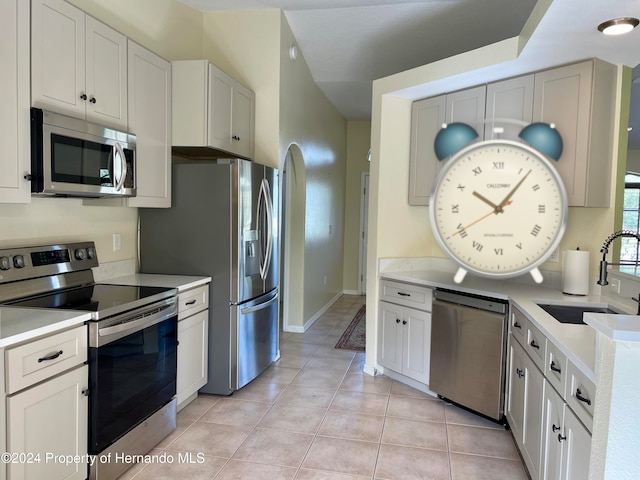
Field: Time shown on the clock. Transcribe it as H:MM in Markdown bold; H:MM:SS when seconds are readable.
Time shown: **10:06:40**
